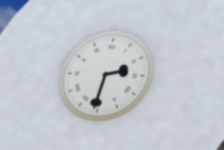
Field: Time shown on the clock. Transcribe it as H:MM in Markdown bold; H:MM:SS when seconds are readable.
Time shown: **2:31**
